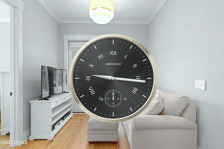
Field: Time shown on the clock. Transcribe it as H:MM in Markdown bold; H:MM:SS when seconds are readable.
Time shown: **9:16**
